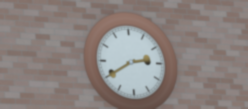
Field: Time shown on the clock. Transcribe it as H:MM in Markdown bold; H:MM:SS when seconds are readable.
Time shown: **2:40**
